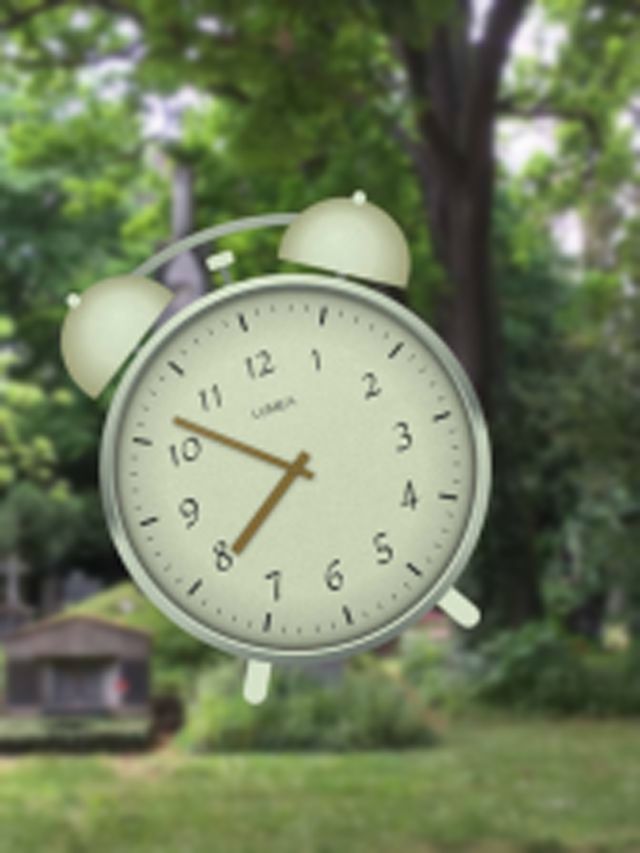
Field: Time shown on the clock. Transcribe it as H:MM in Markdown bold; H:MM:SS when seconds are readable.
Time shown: **7:52**
